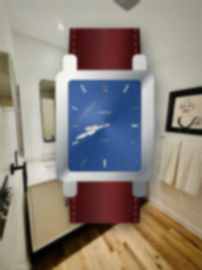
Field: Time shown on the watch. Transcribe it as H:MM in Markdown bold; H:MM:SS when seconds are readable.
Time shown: **8:41**
